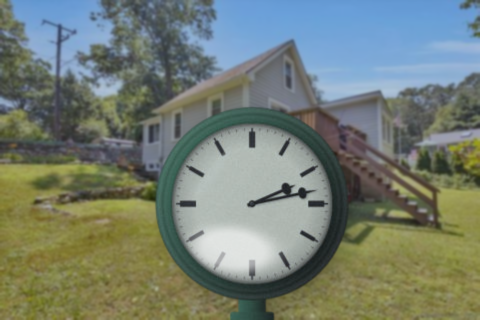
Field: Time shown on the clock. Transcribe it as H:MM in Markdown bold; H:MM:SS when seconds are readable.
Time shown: **2:13**
